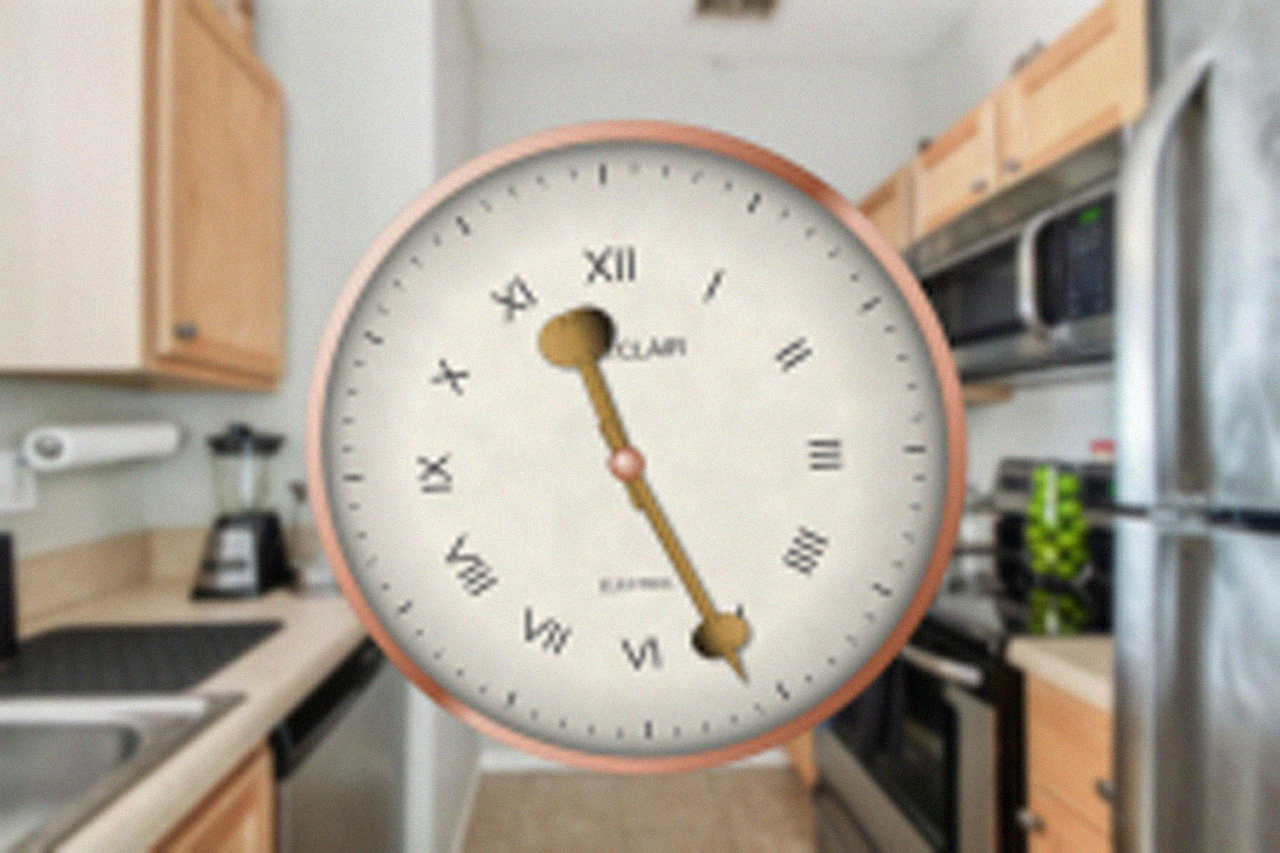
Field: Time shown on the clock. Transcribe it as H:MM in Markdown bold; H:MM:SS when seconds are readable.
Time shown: **11:26**
